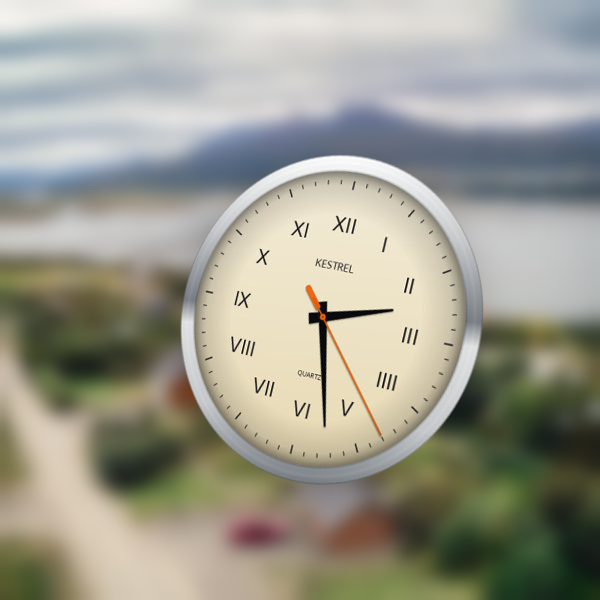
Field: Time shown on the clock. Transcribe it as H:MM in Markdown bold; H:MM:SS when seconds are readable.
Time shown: **2:27:23**
